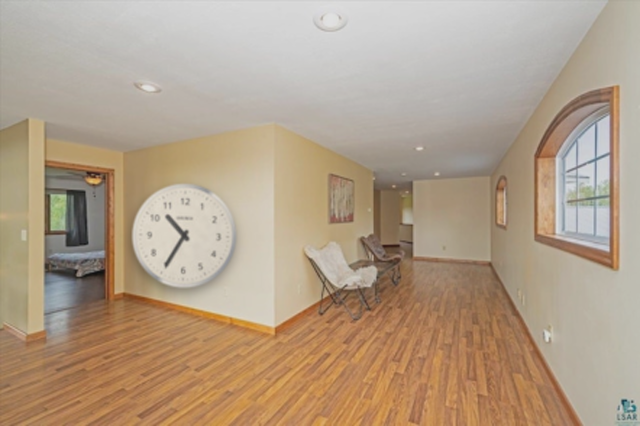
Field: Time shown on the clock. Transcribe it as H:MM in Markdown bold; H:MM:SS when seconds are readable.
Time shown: **10:35**
